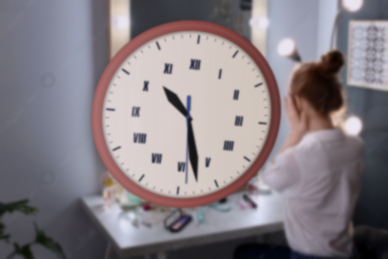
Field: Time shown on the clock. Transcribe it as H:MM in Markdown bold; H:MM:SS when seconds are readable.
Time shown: **10:27:29**
